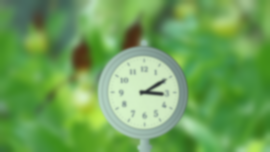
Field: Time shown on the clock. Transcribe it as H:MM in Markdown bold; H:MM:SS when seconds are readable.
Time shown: **3:10**
